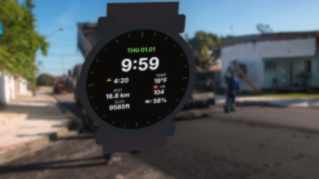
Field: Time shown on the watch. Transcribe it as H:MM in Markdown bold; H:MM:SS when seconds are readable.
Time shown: **9:59**
